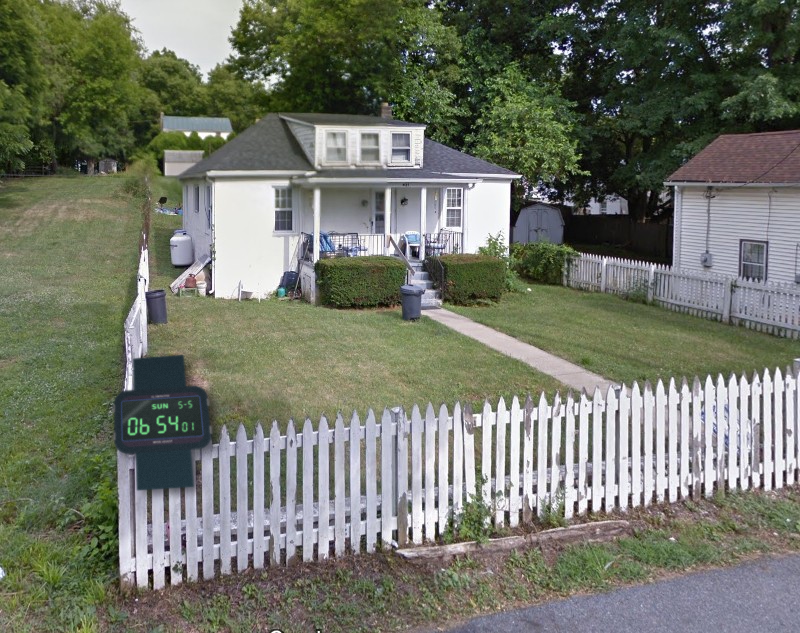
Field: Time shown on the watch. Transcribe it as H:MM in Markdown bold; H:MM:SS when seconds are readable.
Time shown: **6:54:01**
